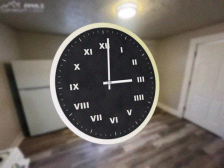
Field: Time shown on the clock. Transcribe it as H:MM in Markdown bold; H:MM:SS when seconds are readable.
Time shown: **3:01**
